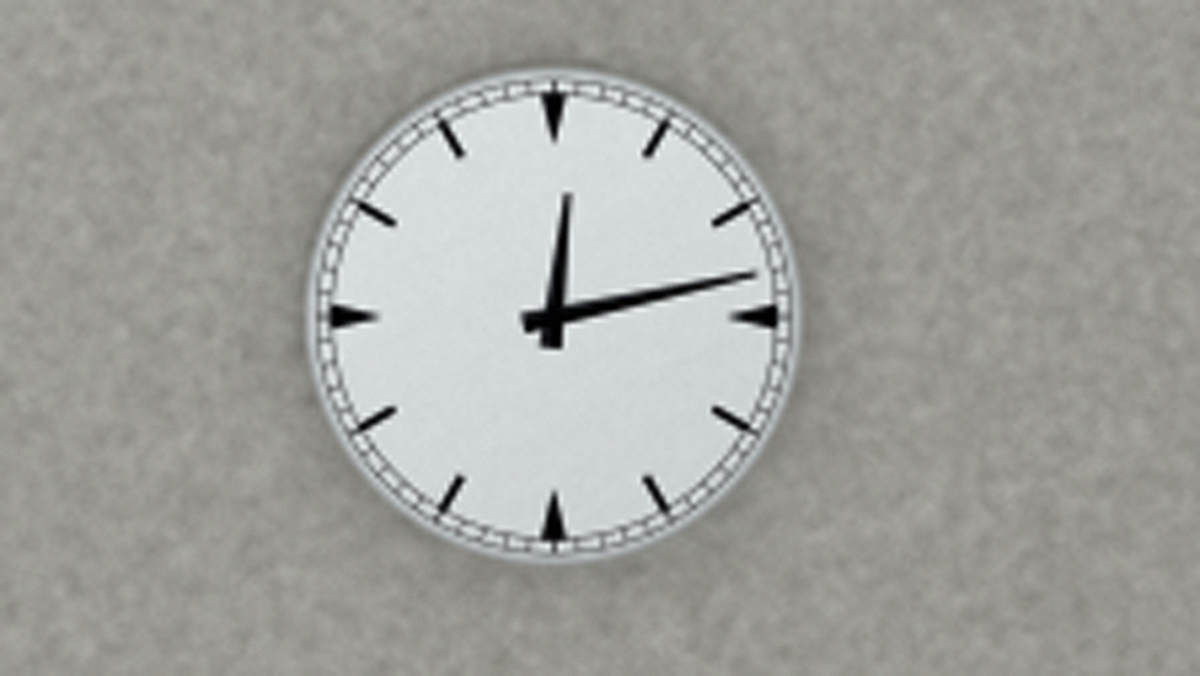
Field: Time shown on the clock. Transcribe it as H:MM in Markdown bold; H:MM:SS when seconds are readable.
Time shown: **12:13**
